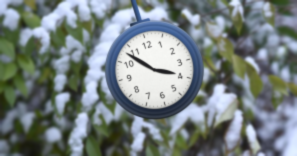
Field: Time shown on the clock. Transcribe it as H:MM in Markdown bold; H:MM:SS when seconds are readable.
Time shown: **3:53**
